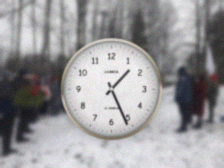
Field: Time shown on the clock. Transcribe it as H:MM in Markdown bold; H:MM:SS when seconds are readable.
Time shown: **1:26**
